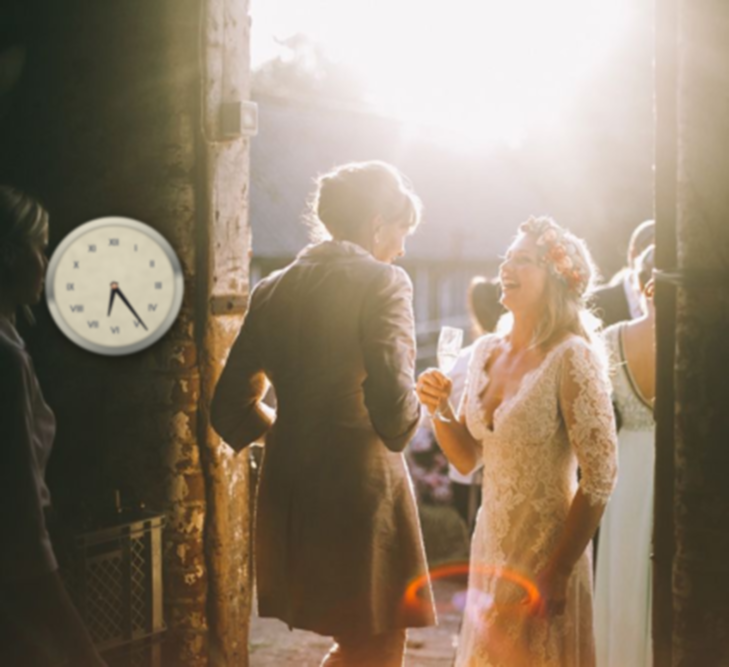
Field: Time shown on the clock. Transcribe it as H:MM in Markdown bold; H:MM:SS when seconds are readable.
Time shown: **6:24**
